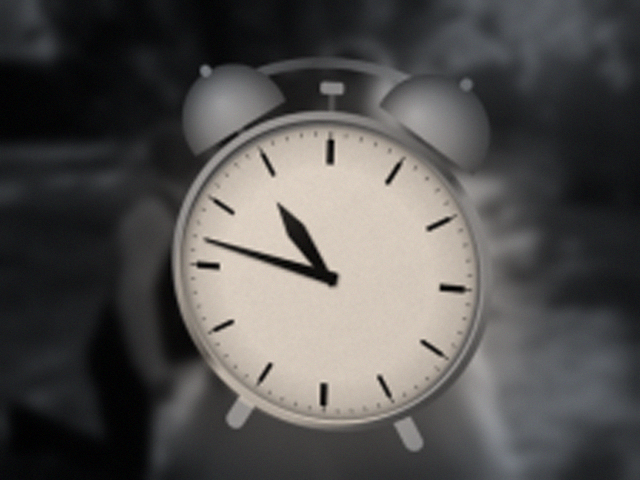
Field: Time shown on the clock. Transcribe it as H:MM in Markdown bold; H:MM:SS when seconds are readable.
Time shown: **10:47**
